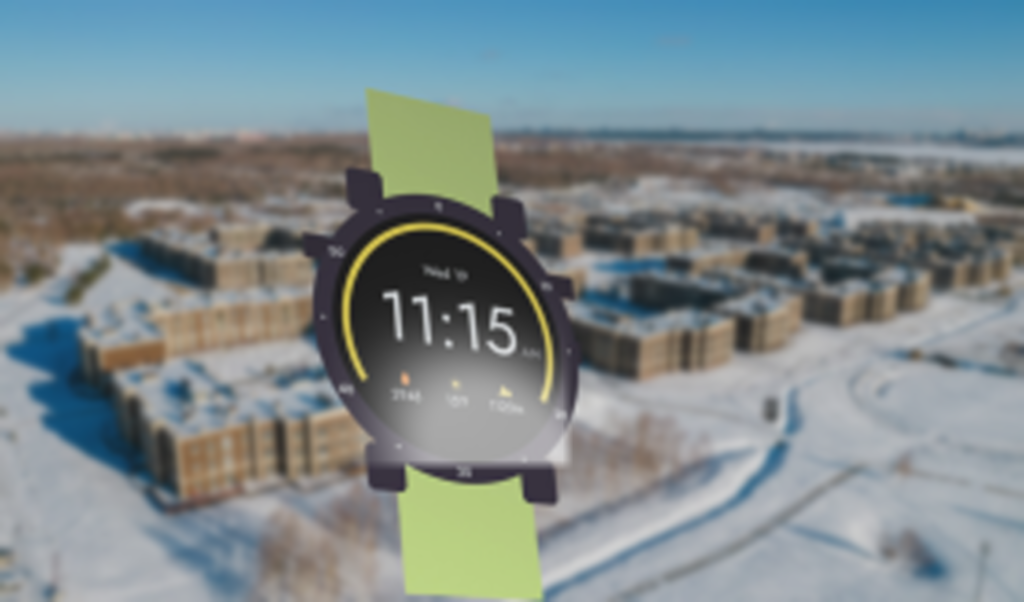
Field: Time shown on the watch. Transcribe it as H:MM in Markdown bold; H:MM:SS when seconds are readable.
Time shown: **11:15**
